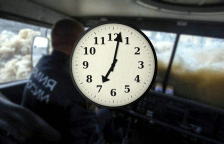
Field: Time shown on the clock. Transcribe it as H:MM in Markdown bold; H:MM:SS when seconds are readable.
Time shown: **7:02**
